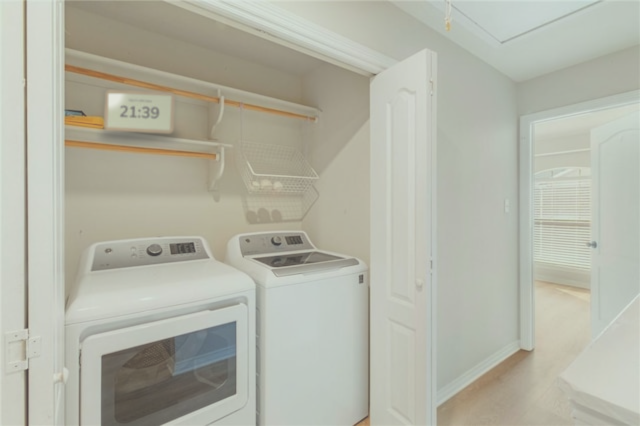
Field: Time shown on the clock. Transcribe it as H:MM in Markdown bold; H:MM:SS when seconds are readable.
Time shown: **21:39**
